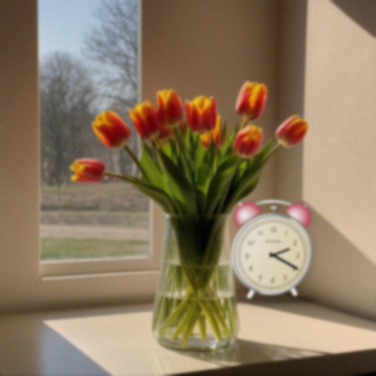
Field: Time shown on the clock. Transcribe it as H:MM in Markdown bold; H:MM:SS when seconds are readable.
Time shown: **2:20**
